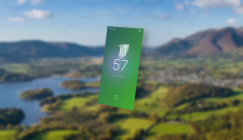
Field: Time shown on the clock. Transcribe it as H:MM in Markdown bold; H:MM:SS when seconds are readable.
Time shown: **11:57**
